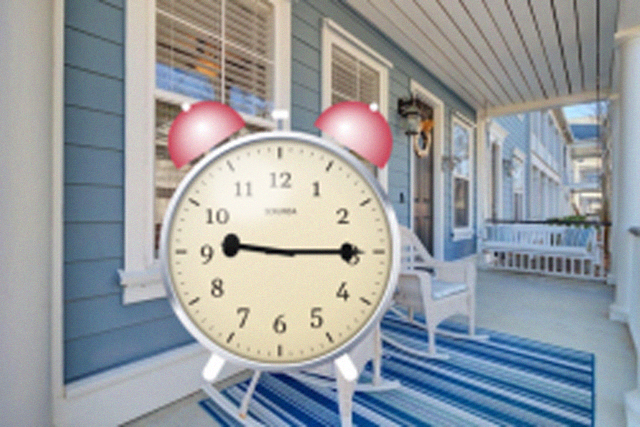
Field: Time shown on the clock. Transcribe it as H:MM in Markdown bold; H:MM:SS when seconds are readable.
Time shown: **9:15**
